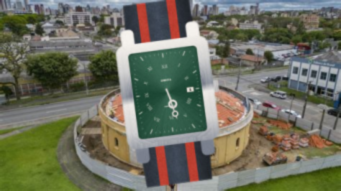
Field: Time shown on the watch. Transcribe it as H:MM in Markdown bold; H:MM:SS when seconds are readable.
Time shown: **5:28**
